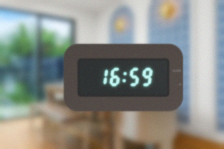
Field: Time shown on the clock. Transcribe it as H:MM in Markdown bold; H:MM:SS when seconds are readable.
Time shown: **16:59**
